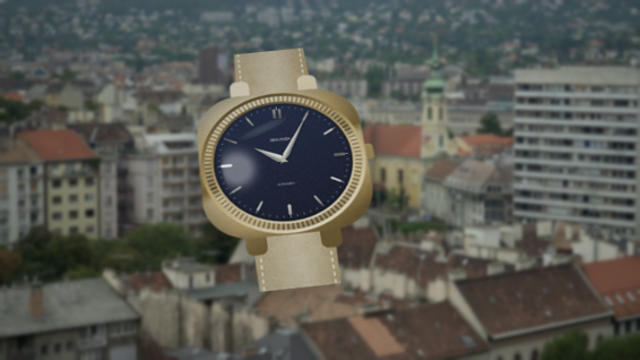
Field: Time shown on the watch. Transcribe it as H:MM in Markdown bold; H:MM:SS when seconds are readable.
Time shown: **10:05**
